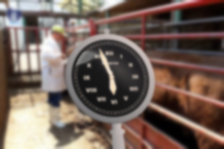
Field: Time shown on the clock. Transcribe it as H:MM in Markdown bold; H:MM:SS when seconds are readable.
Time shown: **5:57**
